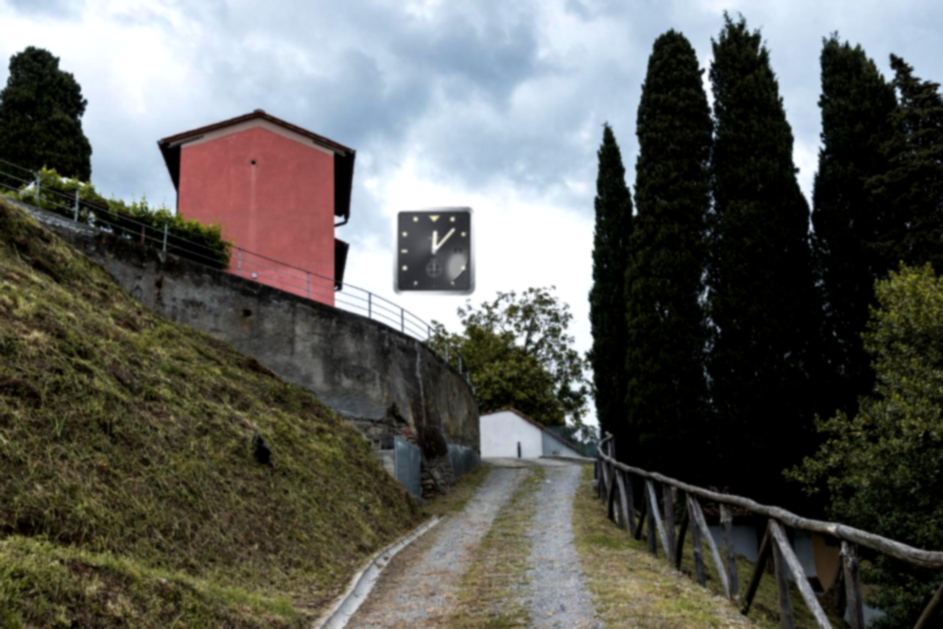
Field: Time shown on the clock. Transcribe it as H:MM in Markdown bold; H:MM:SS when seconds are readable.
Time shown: **12:07**
